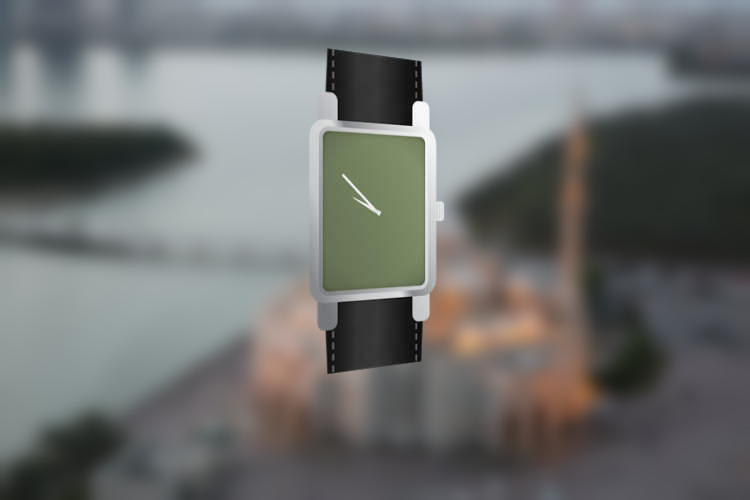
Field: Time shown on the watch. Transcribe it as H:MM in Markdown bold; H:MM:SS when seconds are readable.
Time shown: **9:52**
